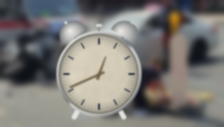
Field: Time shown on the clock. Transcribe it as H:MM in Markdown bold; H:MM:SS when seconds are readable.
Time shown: **12:41**
